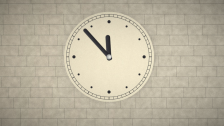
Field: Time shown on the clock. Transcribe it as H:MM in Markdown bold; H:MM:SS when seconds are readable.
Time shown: **11:53**
